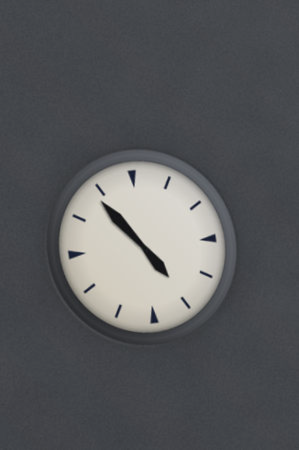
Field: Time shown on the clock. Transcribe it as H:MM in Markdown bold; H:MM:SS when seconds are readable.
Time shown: **4:54**
